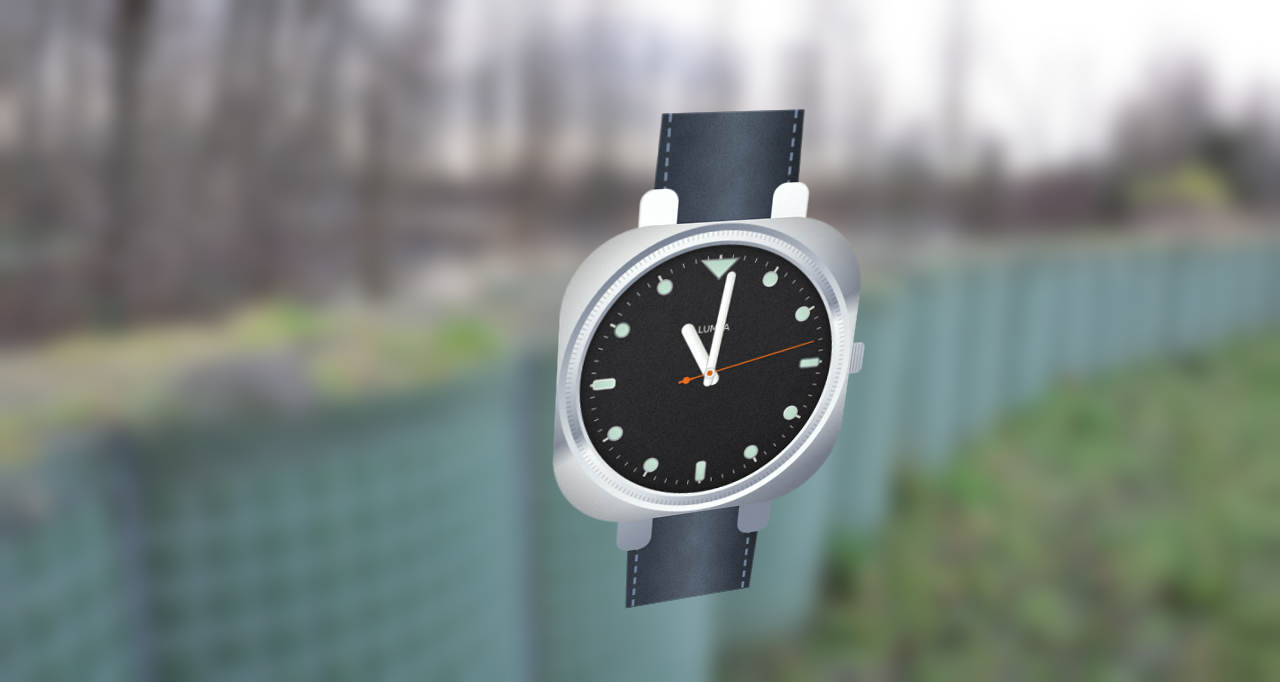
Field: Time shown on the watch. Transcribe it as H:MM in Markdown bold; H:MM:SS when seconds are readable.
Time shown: **11:01:13**
